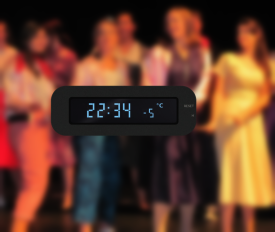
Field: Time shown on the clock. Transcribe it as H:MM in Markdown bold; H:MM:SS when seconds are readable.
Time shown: **22:34**
